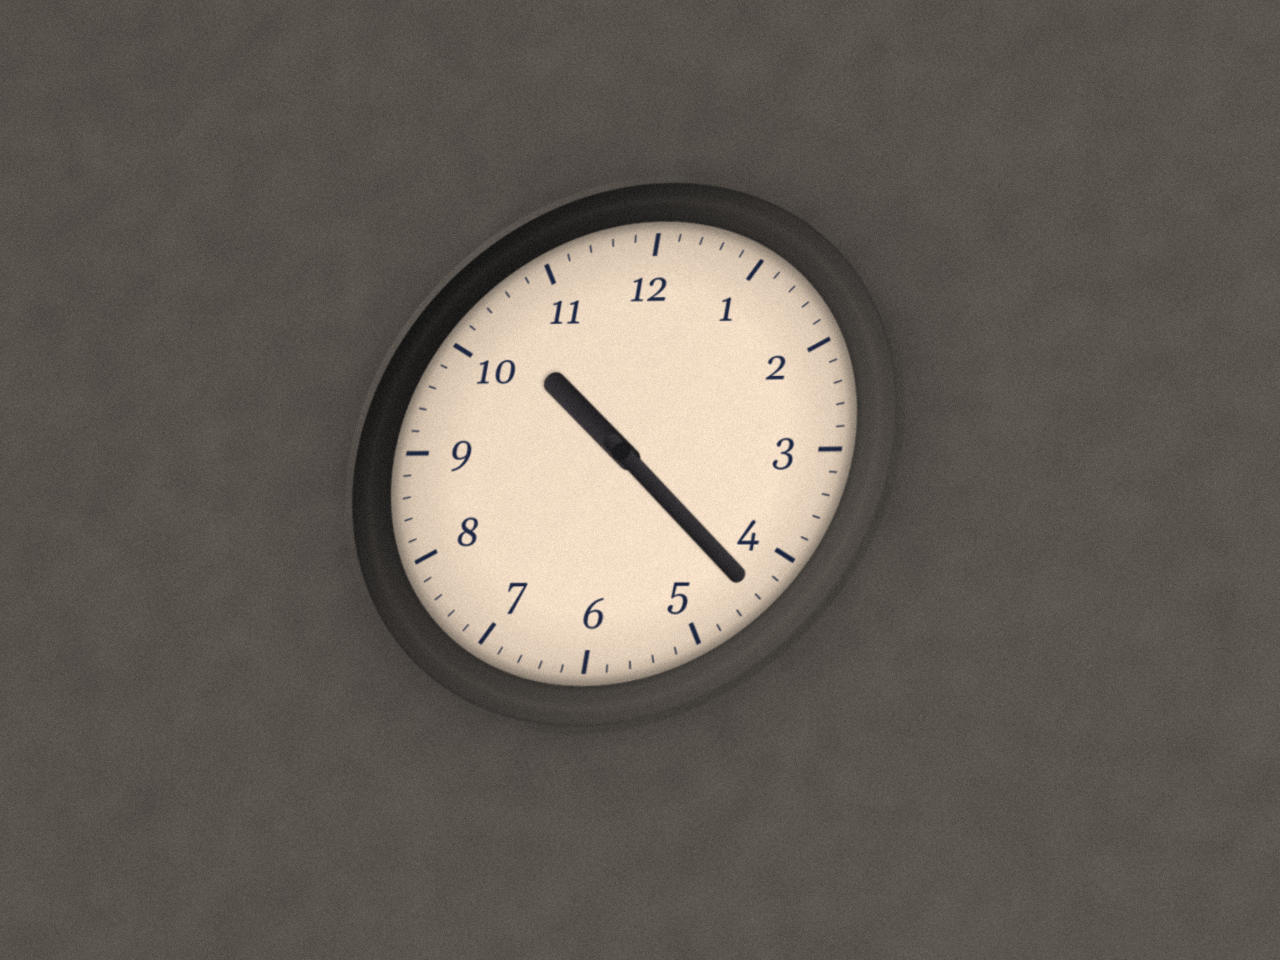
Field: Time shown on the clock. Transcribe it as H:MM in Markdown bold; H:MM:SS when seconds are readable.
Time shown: **10:22**
